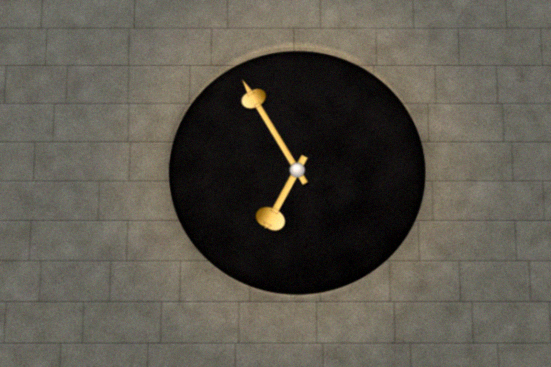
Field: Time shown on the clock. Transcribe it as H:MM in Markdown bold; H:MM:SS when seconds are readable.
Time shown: **6:55**
